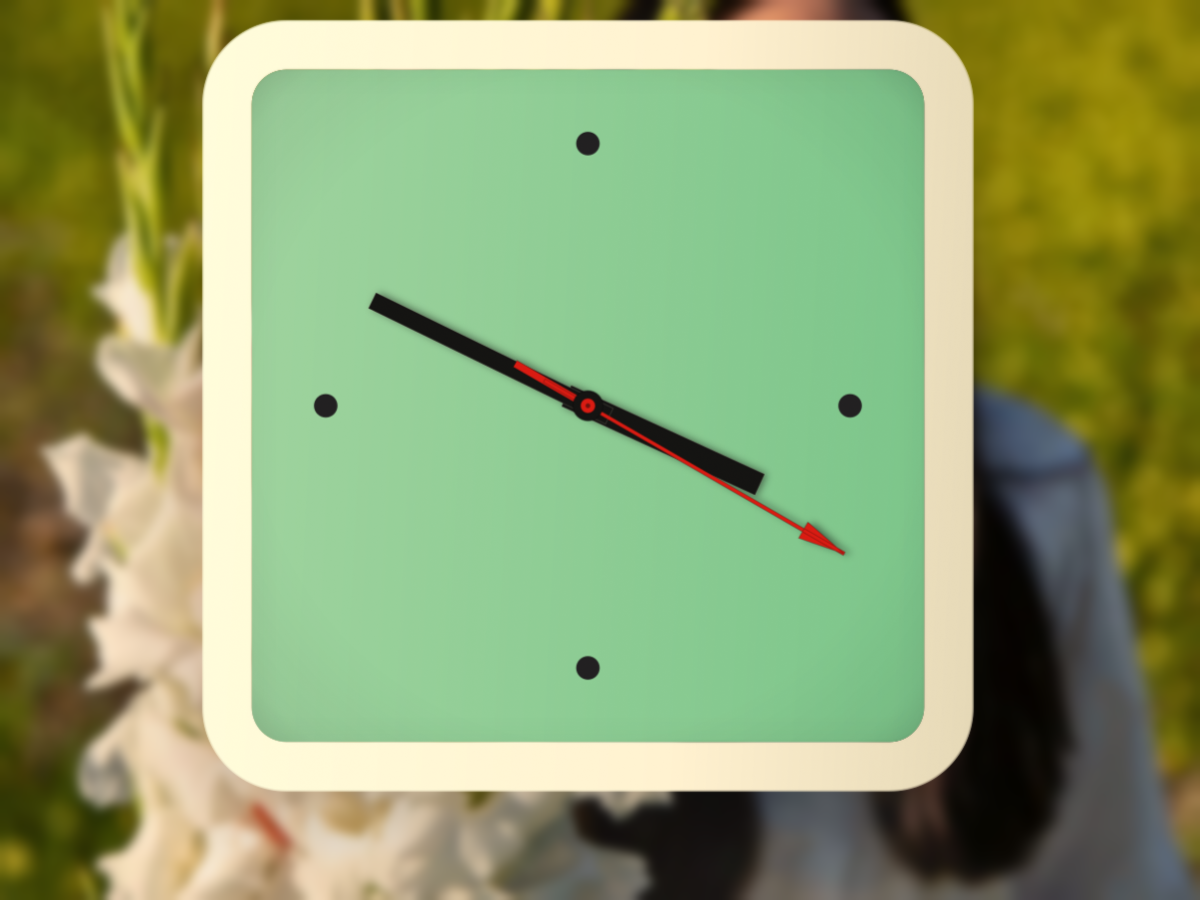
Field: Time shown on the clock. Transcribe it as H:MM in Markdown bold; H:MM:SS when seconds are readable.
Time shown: **3:49:20**
